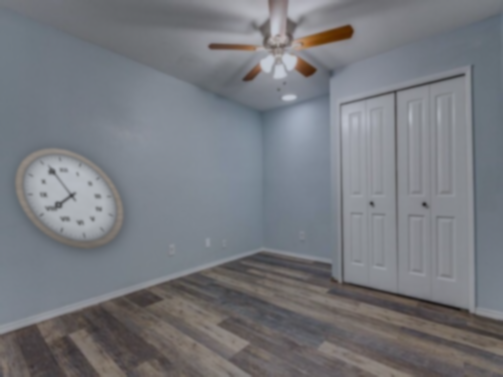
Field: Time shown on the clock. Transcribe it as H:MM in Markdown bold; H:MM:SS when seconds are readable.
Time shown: **7:56**
